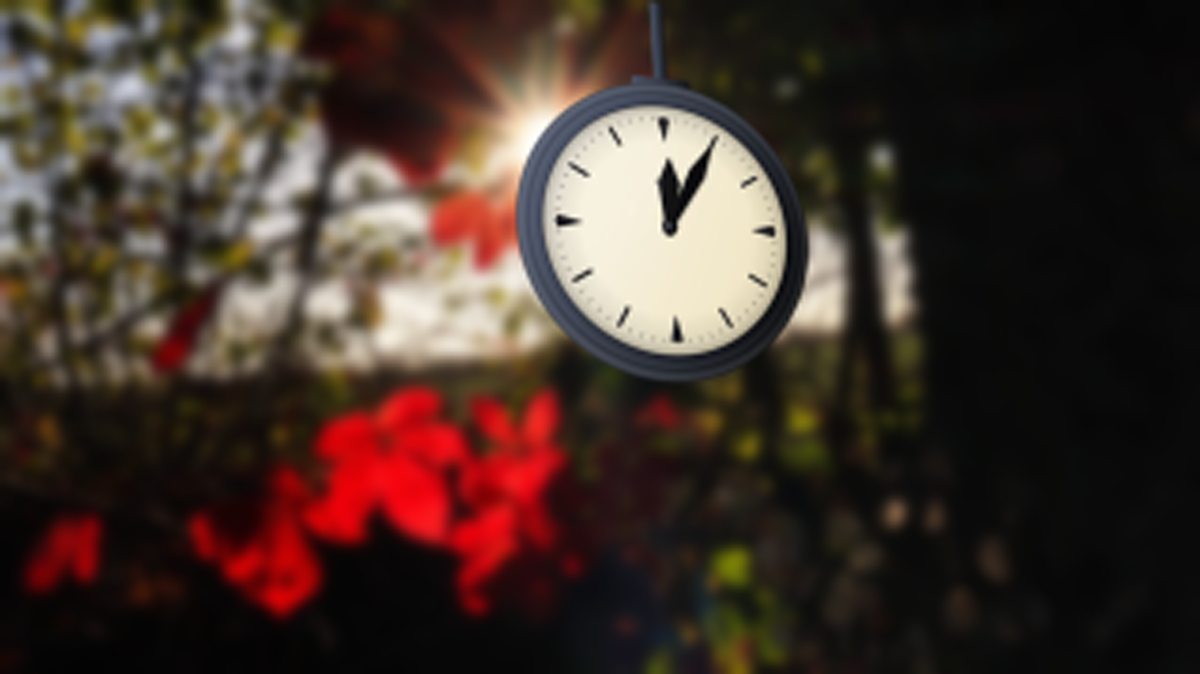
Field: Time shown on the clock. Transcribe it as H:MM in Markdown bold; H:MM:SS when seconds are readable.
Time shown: **12:05**
